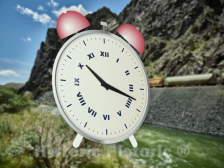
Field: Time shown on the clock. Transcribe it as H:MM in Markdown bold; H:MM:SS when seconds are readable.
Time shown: **10:18**
